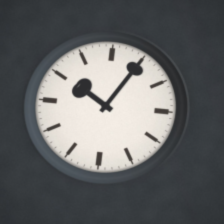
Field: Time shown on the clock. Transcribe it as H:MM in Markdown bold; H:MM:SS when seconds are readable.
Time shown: **10:05**
